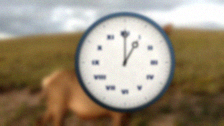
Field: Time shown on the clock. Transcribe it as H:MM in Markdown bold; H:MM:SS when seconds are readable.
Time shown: **1:00**
